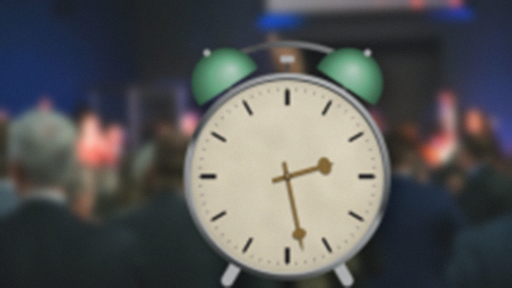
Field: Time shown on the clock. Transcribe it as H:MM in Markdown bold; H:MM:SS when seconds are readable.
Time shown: **2:28**
